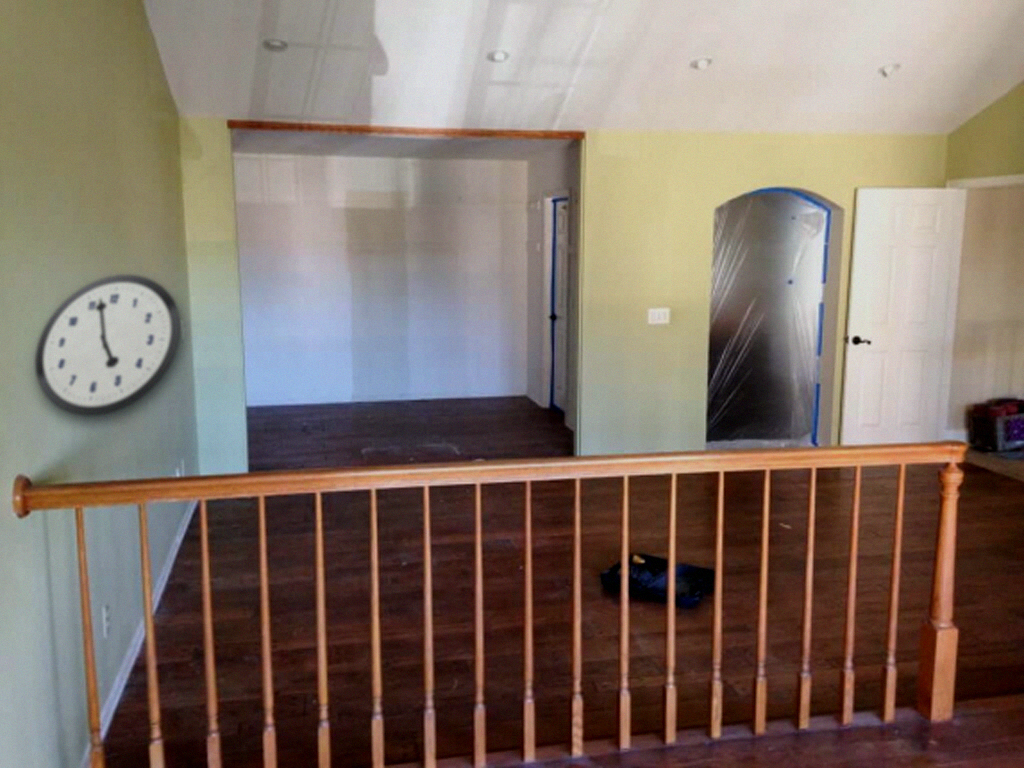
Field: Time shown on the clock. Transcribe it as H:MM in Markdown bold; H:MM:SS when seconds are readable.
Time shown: **4:57**
